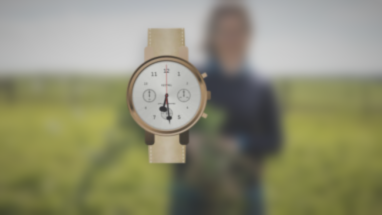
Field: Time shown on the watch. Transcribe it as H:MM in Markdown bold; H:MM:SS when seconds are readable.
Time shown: **6:29**
